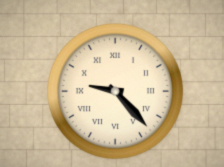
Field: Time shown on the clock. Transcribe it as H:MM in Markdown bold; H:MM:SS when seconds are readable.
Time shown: **9:23**
